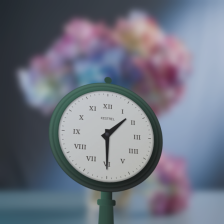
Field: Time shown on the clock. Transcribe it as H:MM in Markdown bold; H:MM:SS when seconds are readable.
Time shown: **1:30**
